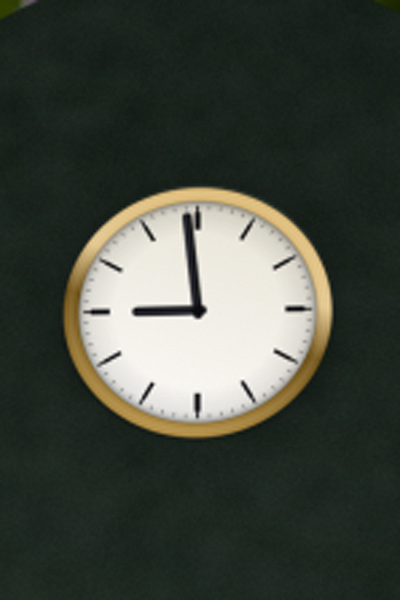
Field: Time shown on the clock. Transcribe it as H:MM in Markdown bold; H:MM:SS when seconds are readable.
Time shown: **8:59**
